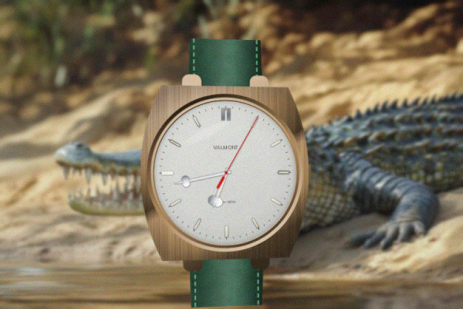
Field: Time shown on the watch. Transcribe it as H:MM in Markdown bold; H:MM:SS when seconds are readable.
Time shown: **6:43:05**
